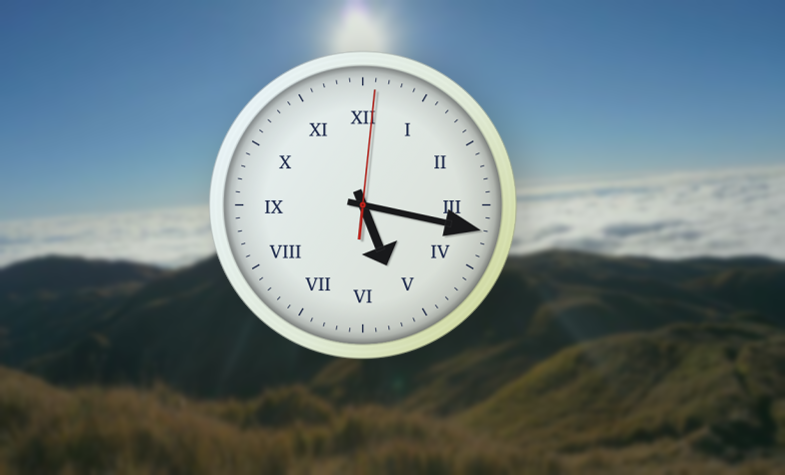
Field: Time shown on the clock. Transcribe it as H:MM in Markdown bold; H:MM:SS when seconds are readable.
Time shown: **5:17:01**
